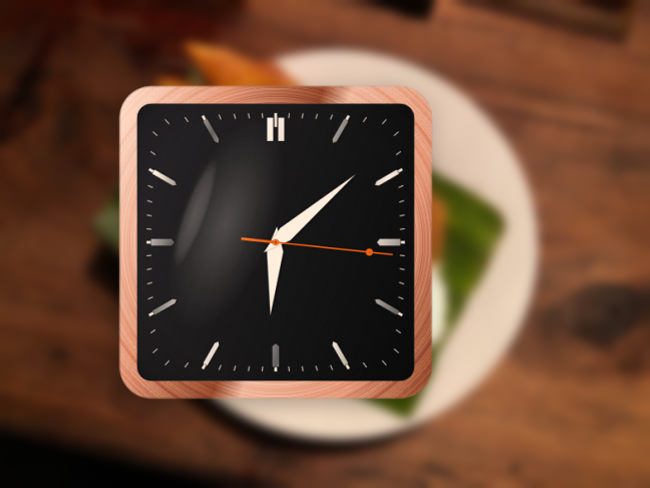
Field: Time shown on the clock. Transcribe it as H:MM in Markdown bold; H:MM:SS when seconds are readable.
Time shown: **6:08:16**
